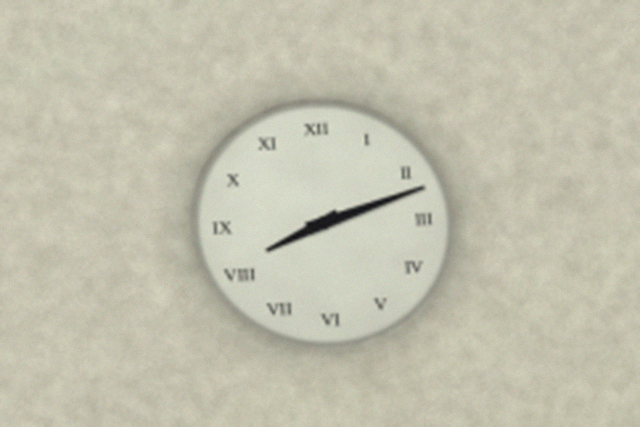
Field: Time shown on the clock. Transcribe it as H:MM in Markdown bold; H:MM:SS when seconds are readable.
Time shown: **8:12**
